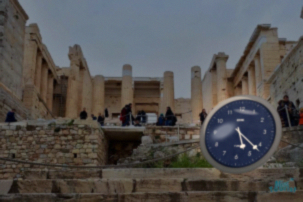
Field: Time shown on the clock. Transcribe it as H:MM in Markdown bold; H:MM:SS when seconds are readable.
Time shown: **5:22**
